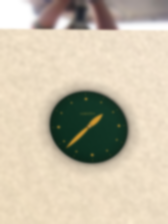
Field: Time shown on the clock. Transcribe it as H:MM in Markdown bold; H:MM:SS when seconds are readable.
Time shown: **1:38**
